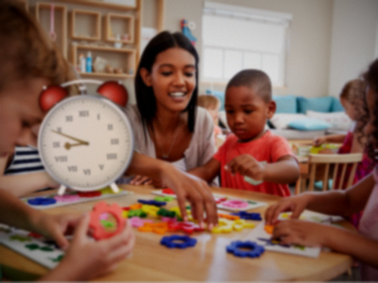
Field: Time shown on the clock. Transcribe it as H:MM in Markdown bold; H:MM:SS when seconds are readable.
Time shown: **8:49**
